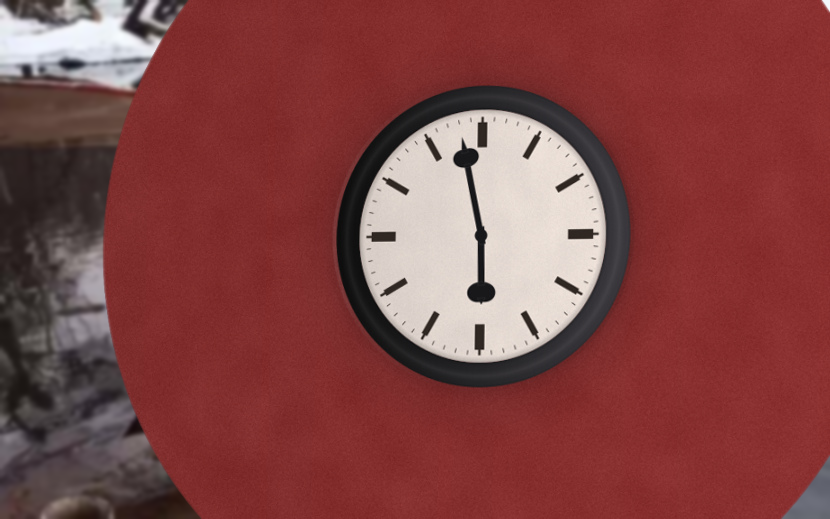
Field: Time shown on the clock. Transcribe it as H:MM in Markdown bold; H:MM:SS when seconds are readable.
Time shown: **5:58**
